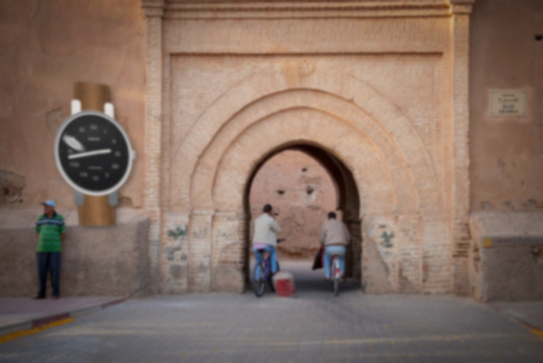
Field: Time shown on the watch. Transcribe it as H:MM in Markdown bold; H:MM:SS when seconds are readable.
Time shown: **2:43**
